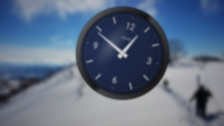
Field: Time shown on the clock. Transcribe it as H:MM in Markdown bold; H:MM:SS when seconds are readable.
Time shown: **12:49**
